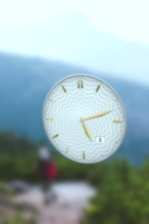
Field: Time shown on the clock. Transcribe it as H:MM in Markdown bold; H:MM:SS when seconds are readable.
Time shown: **5:12**
